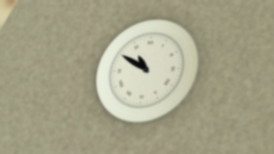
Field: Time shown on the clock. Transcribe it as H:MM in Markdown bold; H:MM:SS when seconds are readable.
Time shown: **10:50**
